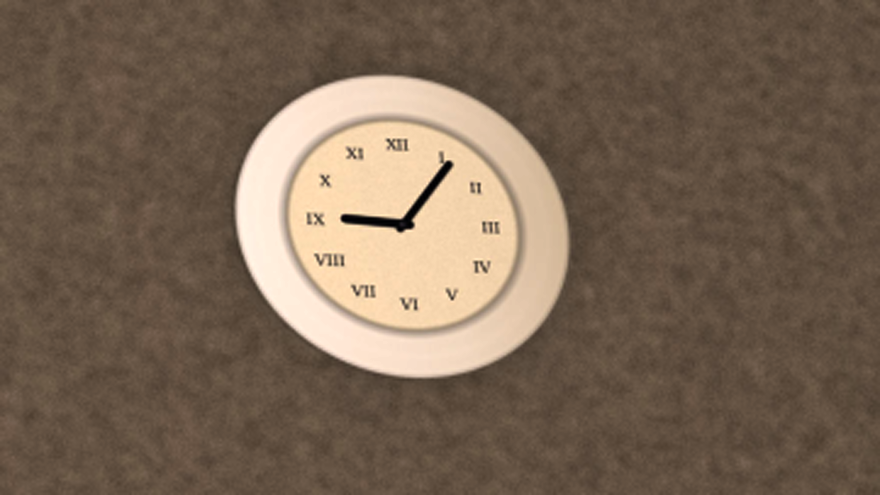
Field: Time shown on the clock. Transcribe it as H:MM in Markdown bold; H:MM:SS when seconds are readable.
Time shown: **9:06**
